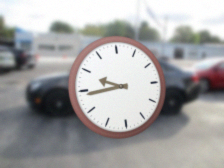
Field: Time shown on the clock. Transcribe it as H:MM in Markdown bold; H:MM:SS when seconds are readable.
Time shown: **9:44**
